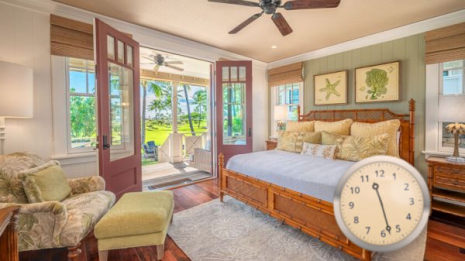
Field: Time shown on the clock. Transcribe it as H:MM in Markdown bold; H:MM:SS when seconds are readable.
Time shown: **11:28**
